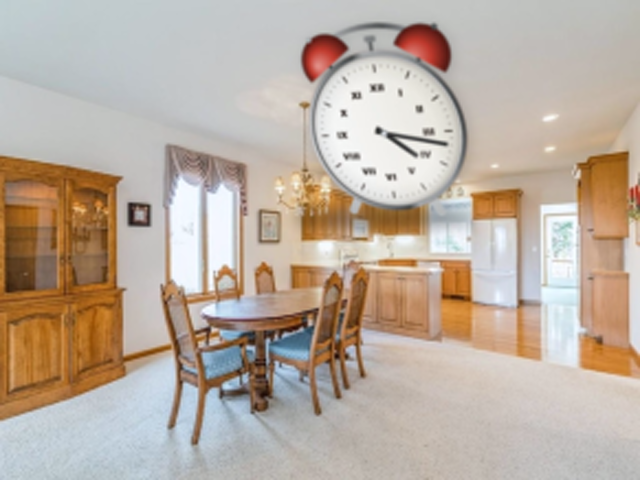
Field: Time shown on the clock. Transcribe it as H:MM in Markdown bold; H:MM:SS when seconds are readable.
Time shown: **4:17**
